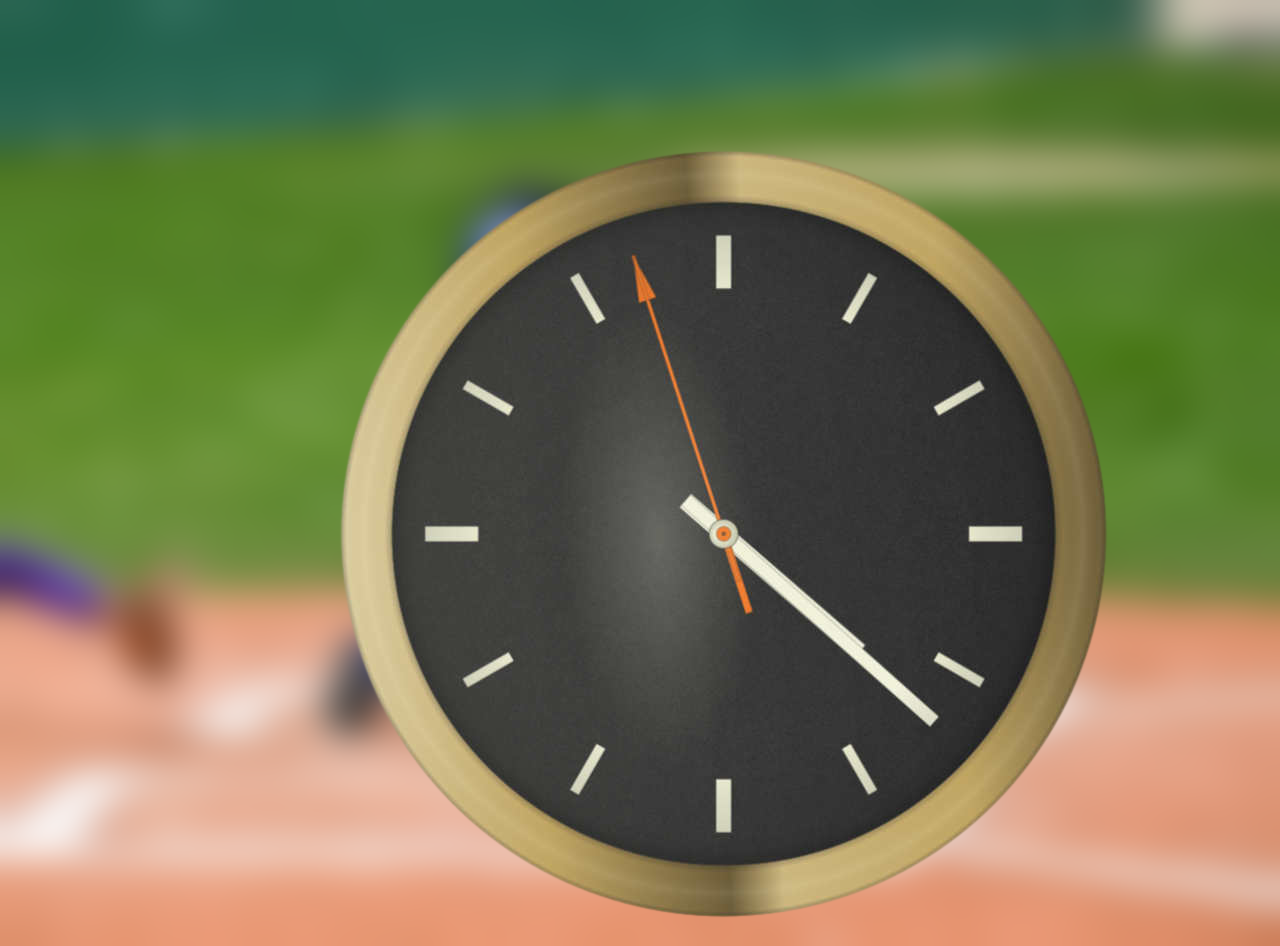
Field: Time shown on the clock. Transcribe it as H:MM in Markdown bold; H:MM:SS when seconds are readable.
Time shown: **4:21:57**
